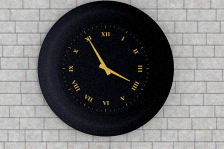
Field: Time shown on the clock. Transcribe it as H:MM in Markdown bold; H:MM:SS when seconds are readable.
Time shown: **3:55**
